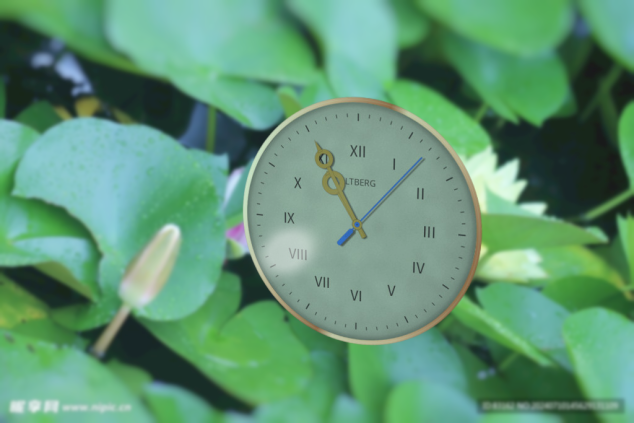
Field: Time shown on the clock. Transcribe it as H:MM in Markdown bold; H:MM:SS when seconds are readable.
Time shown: **10:55:07**
